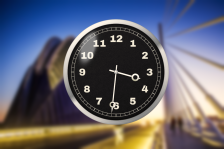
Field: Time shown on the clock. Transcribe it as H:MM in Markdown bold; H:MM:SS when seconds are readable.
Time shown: **3:31**
